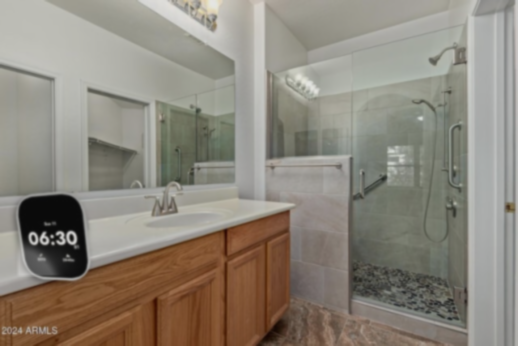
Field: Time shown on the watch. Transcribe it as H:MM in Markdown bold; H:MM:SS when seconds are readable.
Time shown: **6:30**
